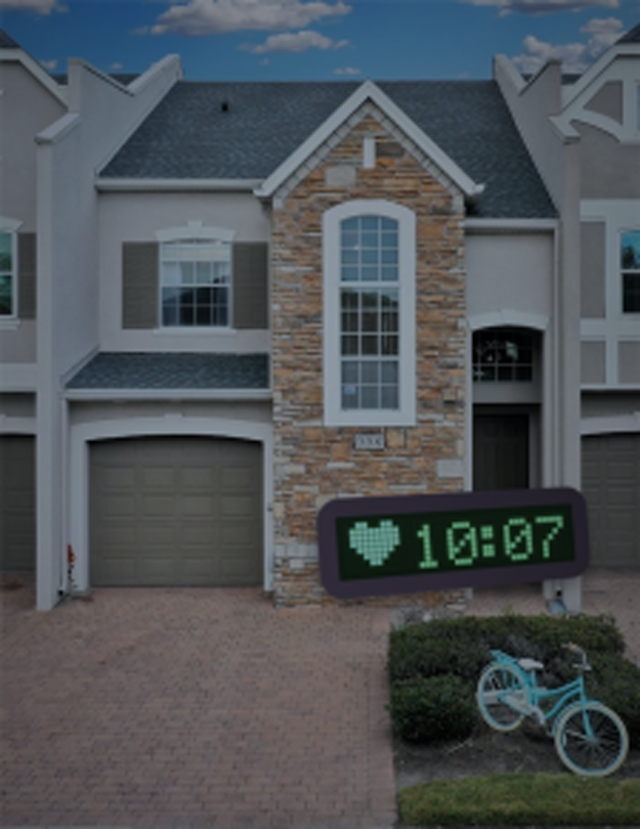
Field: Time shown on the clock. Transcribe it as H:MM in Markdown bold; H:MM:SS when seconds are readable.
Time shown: **10:07**
